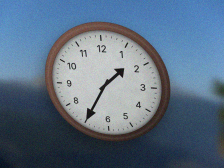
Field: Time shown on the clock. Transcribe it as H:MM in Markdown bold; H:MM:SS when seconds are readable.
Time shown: **1:35**
